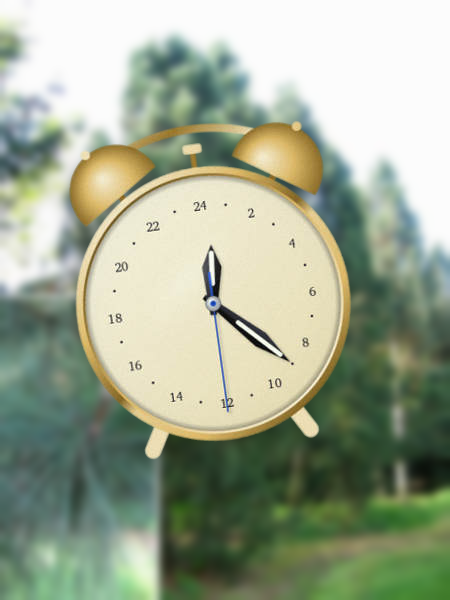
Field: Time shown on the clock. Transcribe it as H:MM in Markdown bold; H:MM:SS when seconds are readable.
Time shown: **0:22:30**
